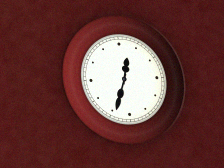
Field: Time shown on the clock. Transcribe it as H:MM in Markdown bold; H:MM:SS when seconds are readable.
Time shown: **12:34**
